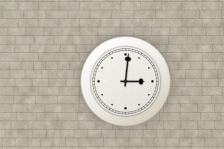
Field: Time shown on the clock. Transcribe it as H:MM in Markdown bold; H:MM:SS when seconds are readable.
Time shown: **3:01**
